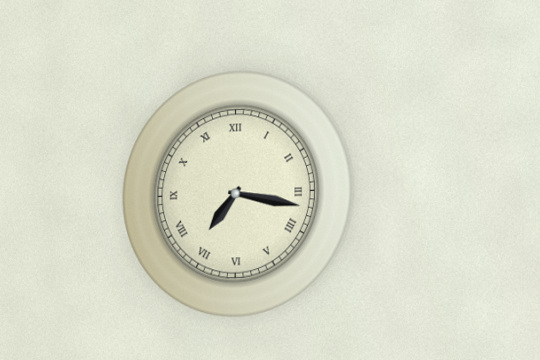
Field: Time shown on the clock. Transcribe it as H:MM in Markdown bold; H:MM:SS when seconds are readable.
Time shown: **7:17**
